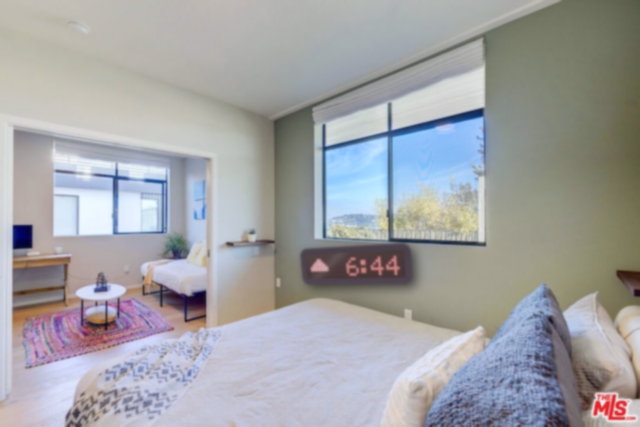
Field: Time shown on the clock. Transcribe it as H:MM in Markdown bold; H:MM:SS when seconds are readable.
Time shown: **6:44**
